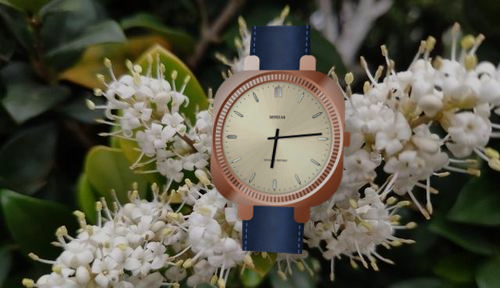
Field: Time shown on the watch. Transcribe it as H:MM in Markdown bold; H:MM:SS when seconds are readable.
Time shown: **6:14**
